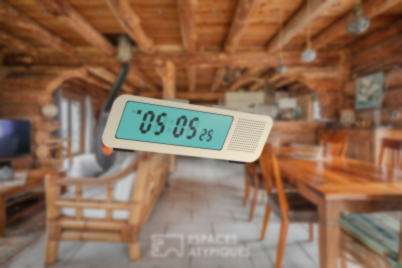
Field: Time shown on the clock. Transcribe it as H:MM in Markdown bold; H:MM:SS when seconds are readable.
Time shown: **5:05:25**
